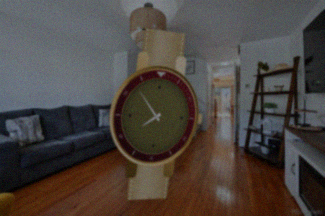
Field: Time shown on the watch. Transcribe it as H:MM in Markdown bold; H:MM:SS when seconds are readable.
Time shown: **7:53**
